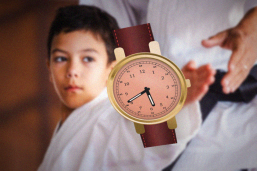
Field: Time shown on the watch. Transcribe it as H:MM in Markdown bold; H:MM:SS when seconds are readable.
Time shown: **5:41**
